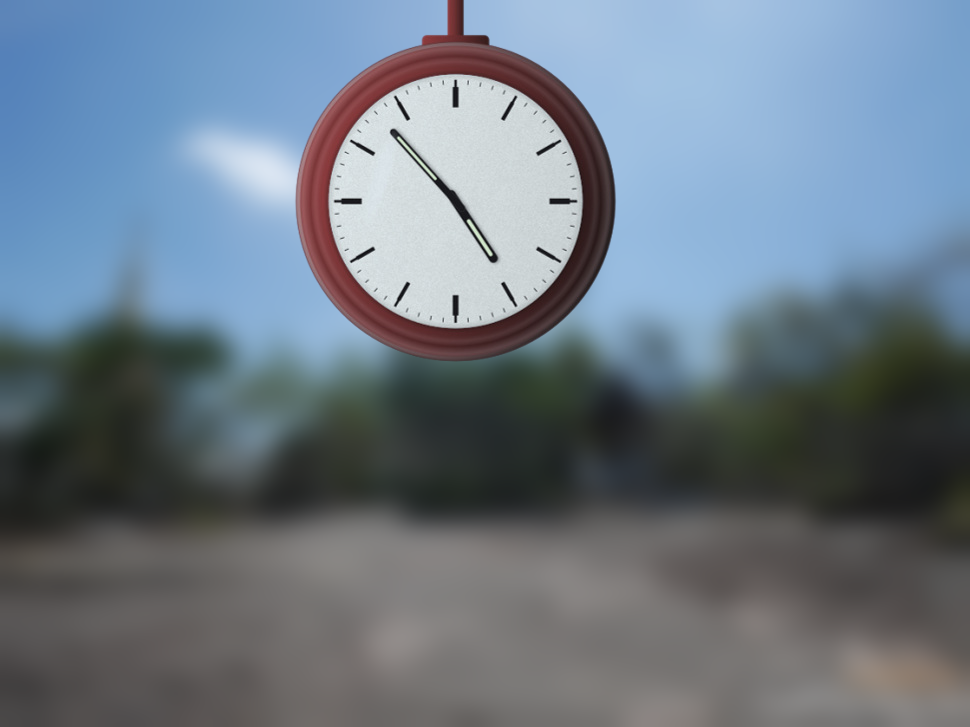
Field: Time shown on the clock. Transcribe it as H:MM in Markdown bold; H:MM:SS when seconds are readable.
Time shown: **4:53**
